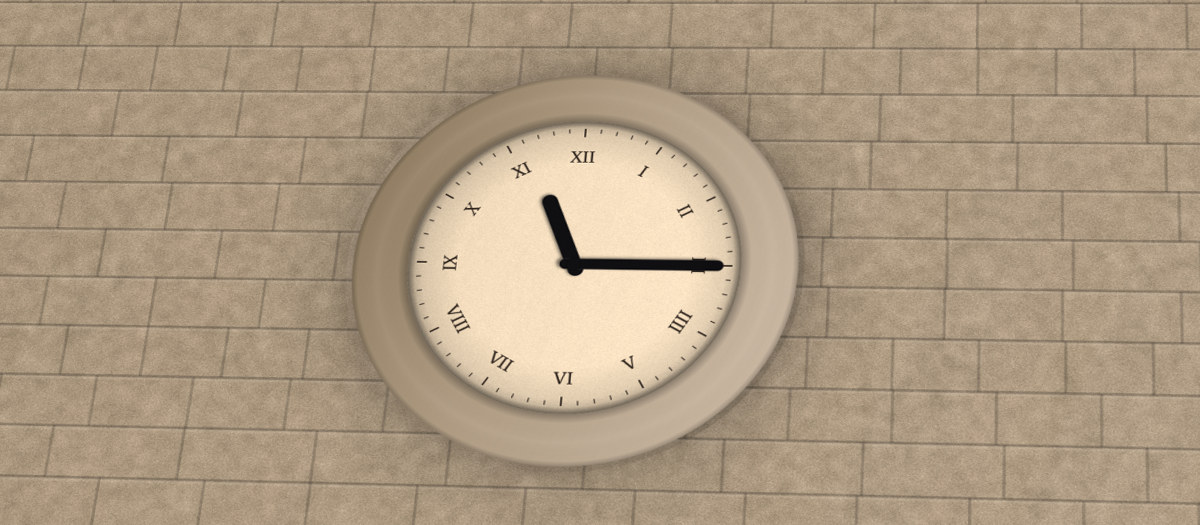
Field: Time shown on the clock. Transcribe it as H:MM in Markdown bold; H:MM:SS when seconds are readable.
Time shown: **11:15**
